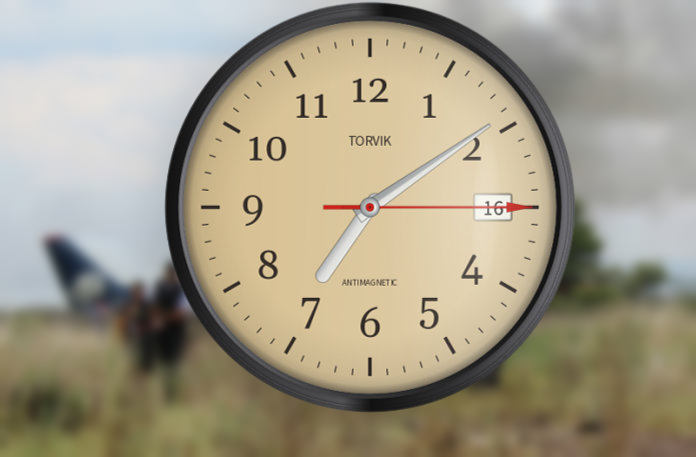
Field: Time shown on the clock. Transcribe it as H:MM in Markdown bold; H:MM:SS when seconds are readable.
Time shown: **7:09:15**
